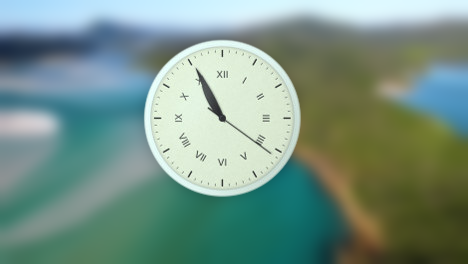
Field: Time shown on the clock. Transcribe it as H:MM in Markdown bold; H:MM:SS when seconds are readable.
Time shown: **10:55:21**
